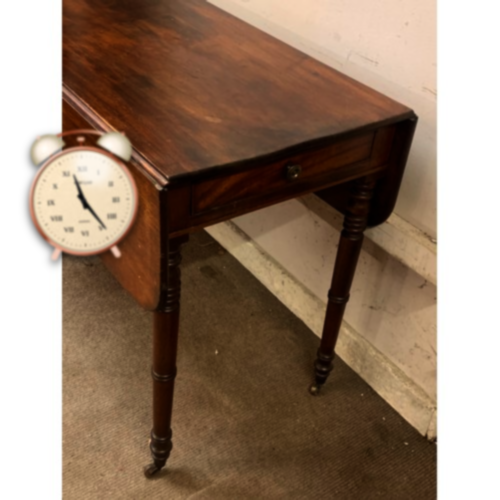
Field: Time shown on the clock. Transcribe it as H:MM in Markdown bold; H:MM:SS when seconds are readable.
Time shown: **11:24**
